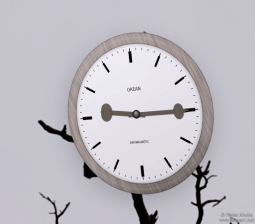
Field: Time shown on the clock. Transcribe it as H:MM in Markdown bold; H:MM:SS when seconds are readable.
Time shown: **9:15**
